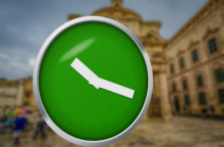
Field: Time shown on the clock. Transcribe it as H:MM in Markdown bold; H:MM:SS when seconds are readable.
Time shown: **10:18**
